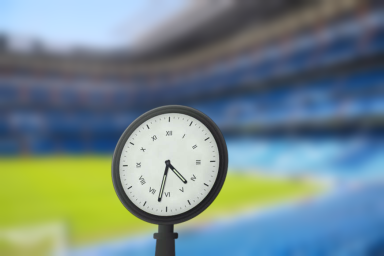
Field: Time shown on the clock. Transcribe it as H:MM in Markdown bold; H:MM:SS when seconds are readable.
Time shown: **4:32**
